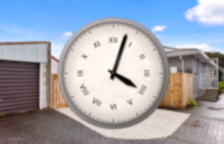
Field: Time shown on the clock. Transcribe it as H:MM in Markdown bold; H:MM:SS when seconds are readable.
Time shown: **4:03**
